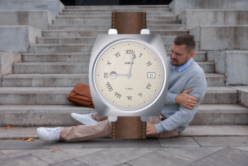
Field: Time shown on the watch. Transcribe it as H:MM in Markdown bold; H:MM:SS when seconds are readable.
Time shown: **9:02**
